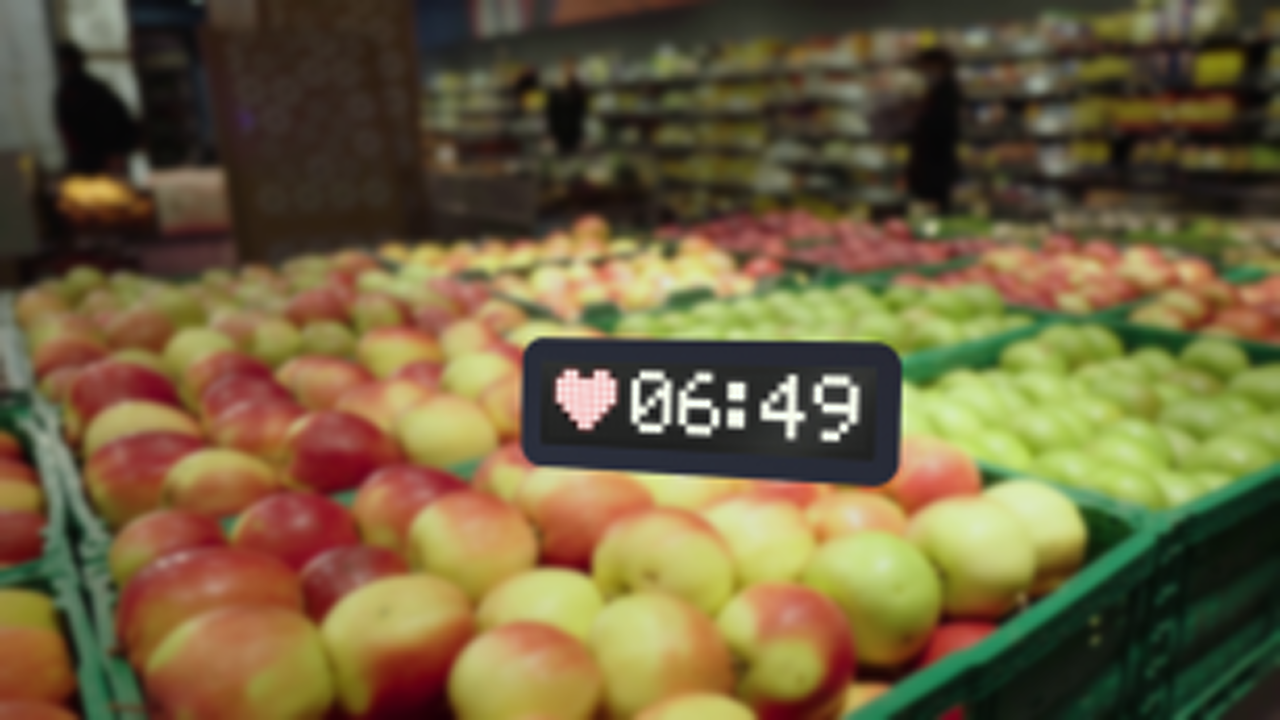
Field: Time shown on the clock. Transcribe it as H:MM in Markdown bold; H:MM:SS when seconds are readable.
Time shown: **6:49**
